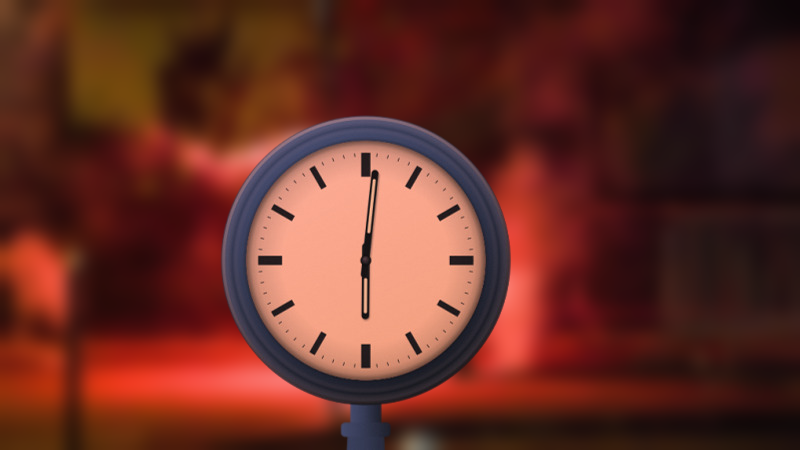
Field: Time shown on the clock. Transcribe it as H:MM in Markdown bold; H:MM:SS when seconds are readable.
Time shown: **6:01**
